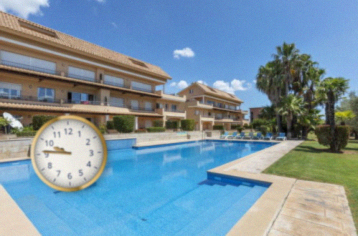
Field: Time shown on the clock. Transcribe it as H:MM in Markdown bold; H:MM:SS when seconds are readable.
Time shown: **9:46**
